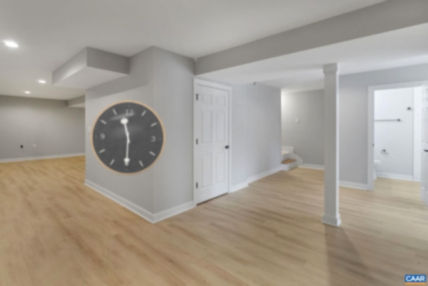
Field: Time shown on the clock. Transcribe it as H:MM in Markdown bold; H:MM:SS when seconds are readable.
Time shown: **11:30**
